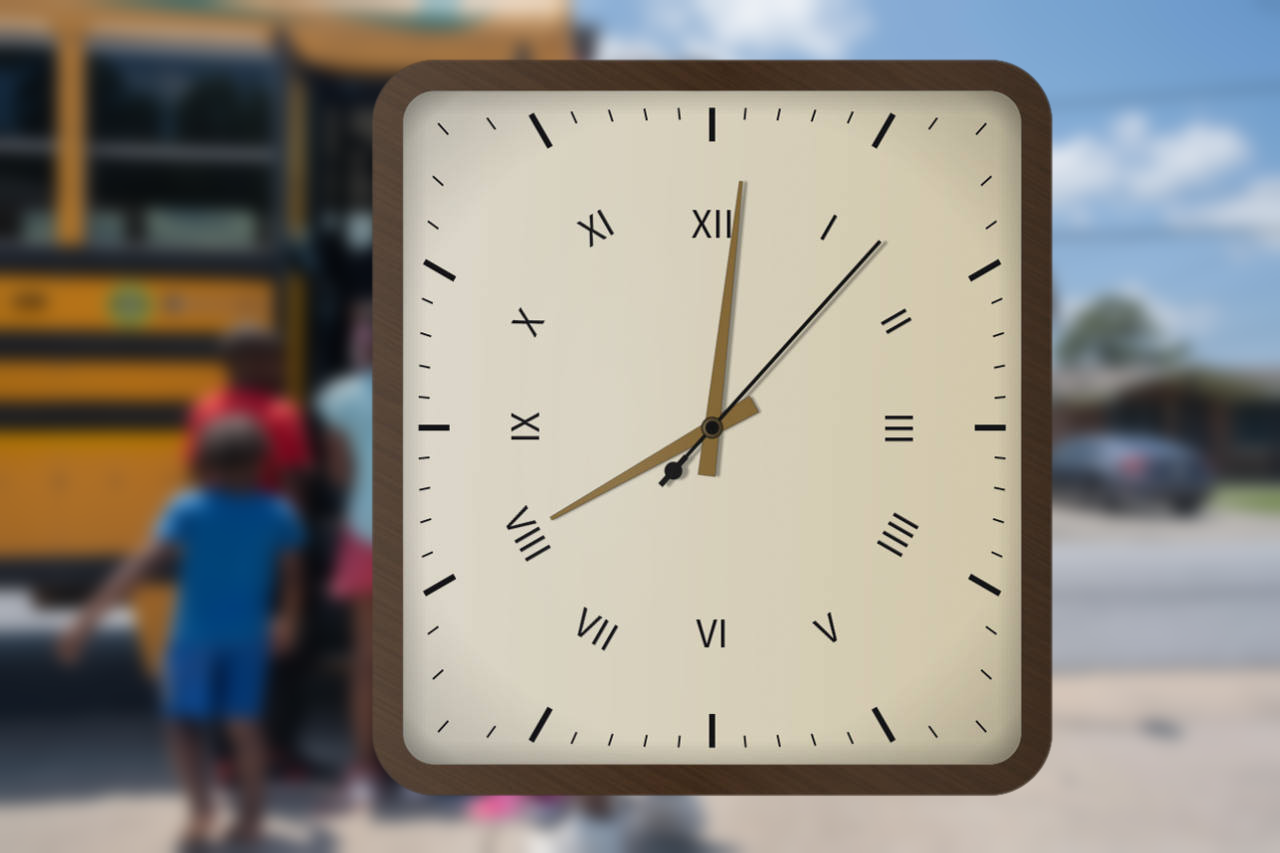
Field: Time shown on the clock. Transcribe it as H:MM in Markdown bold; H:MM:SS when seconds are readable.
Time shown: **8:01:07**
